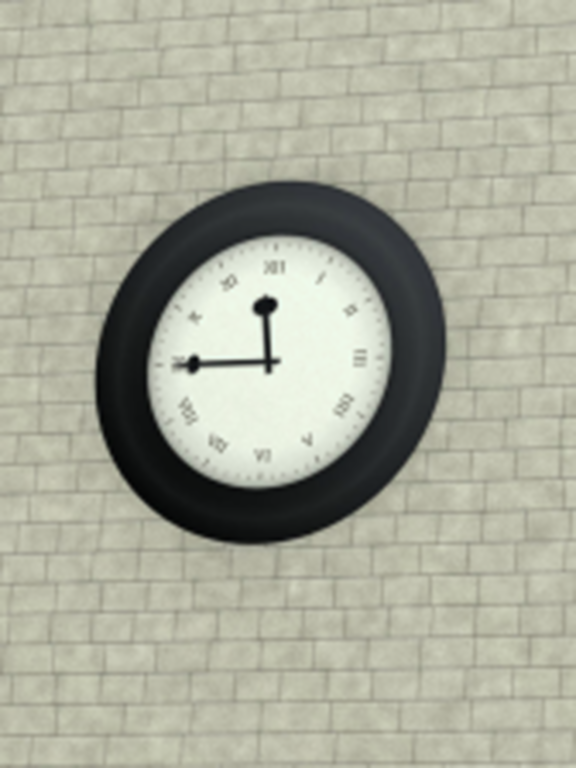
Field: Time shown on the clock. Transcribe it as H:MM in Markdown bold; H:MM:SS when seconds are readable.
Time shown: **11:45**
